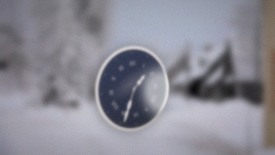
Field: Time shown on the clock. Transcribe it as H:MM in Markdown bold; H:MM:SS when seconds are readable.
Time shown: **1:34**
